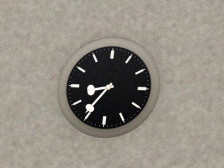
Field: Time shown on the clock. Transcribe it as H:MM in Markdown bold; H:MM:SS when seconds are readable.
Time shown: **8:36**
